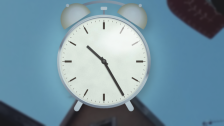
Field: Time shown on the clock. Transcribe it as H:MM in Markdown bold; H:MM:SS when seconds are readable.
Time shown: **10:25**
